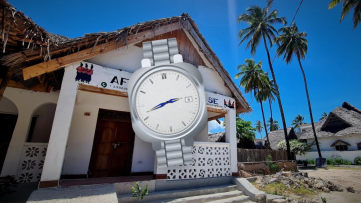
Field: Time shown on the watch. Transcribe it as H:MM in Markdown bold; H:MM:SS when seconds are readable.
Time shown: **2:42**
